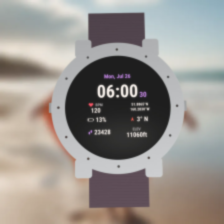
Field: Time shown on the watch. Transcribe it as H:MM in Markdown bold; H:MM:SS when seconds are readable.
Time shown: **6:00**
